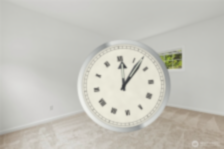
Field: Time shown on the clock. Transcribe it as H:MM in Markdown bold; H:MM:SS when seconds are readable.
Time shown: **12:07**
